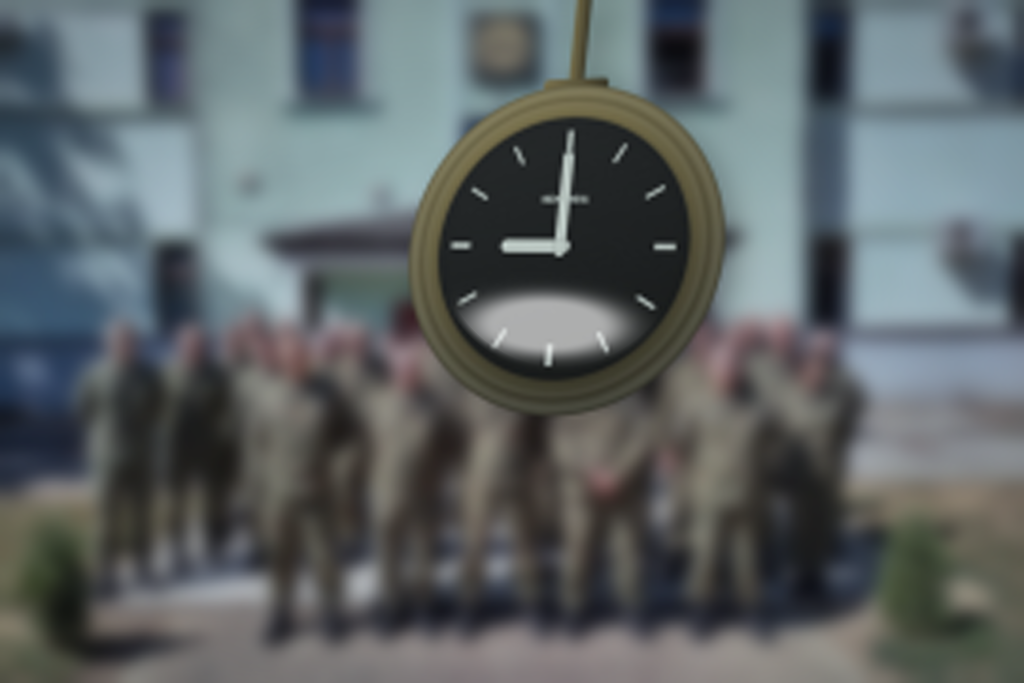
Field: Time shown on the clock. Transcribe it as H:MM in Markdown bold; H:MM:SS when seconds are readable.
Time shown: **9:00**
